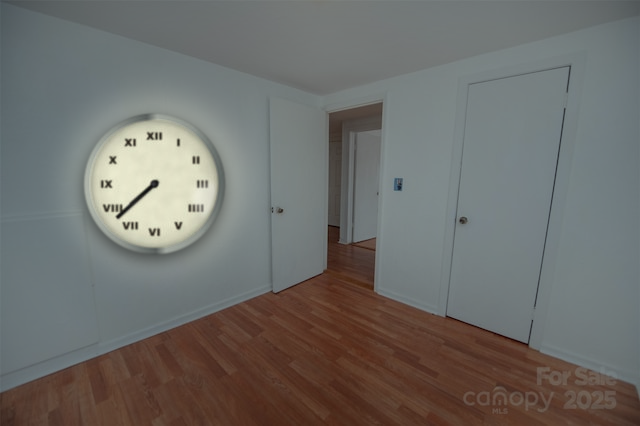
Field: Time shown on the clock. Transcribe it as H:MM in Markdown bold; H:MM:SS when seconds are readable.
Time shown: **7:38**
